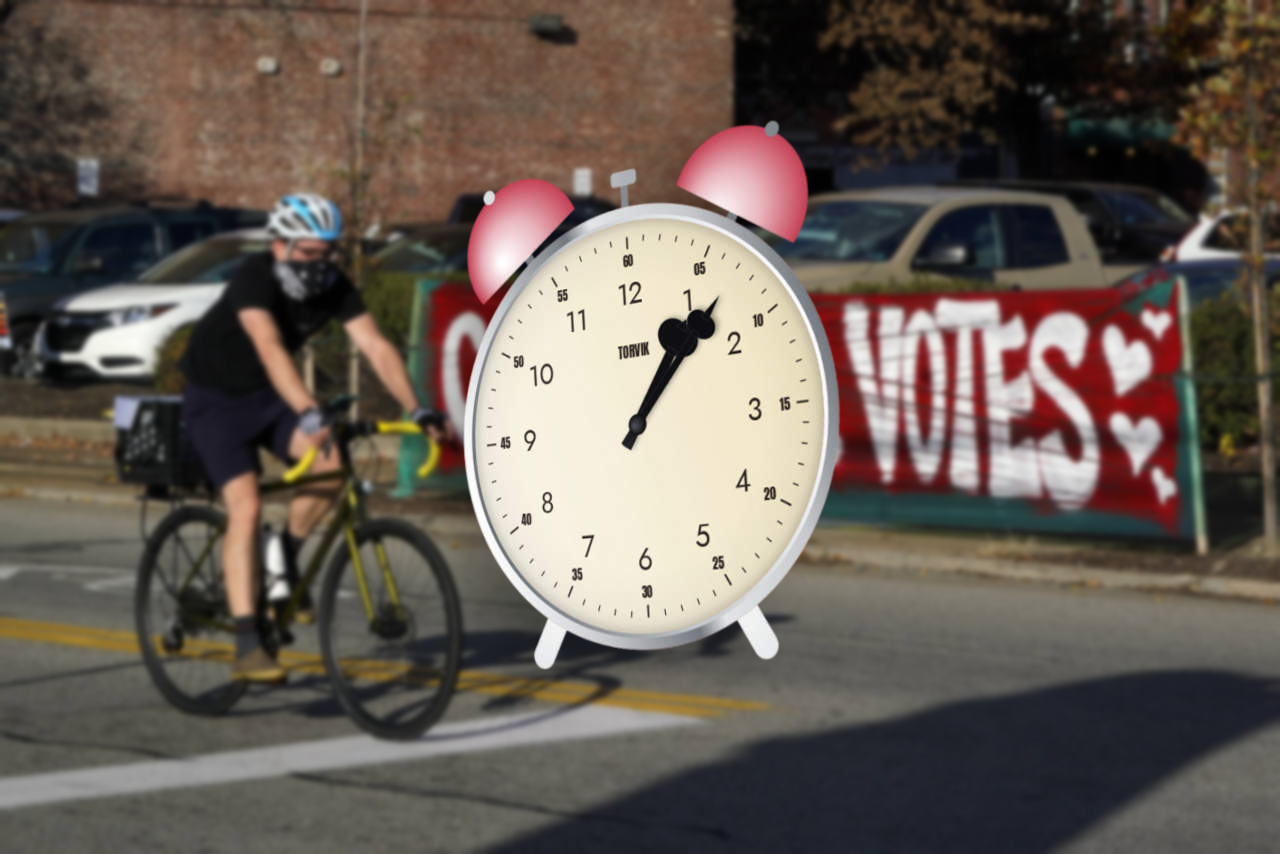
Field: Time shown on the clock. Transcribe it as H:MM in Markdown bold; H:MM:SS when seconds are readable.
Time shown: **1:07**
